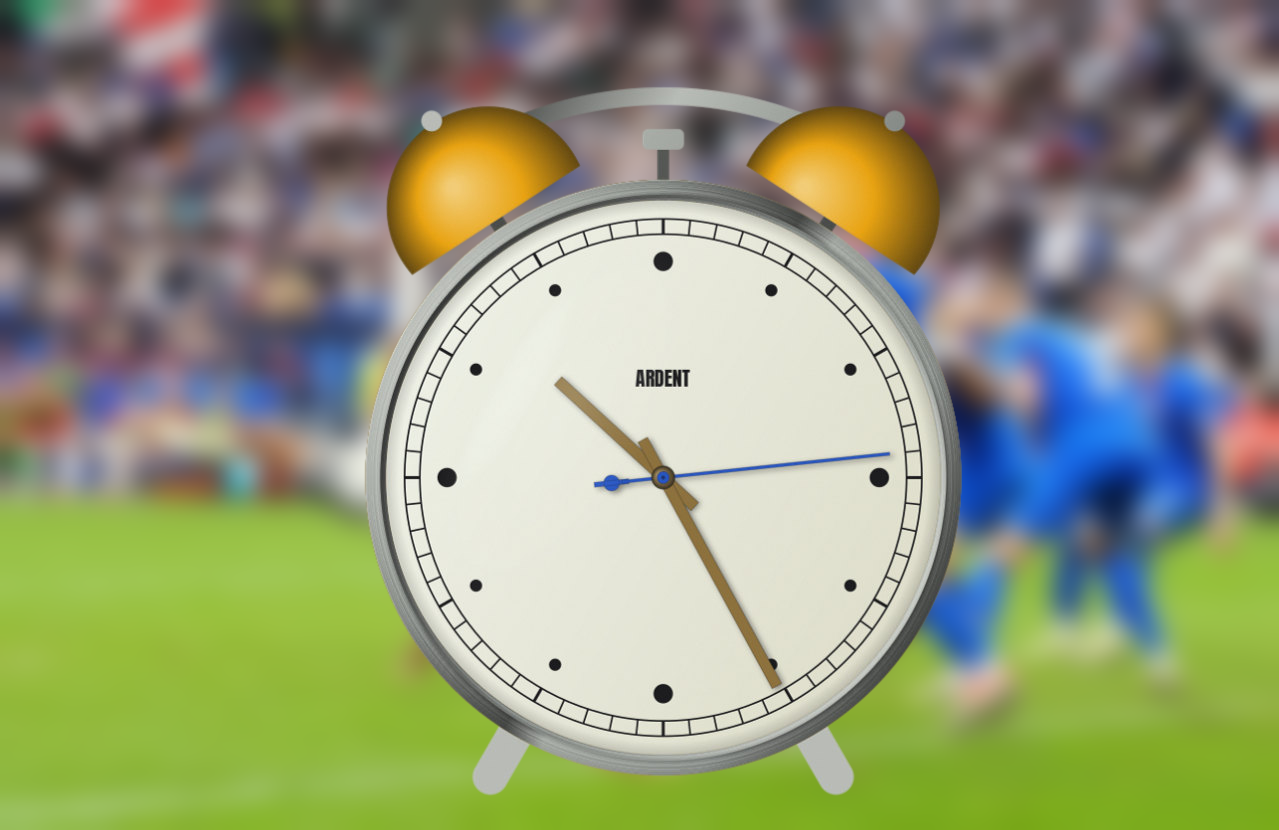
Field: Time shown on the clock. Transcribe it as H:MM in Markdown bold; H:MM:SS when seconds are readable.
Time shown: **10:25:14**
